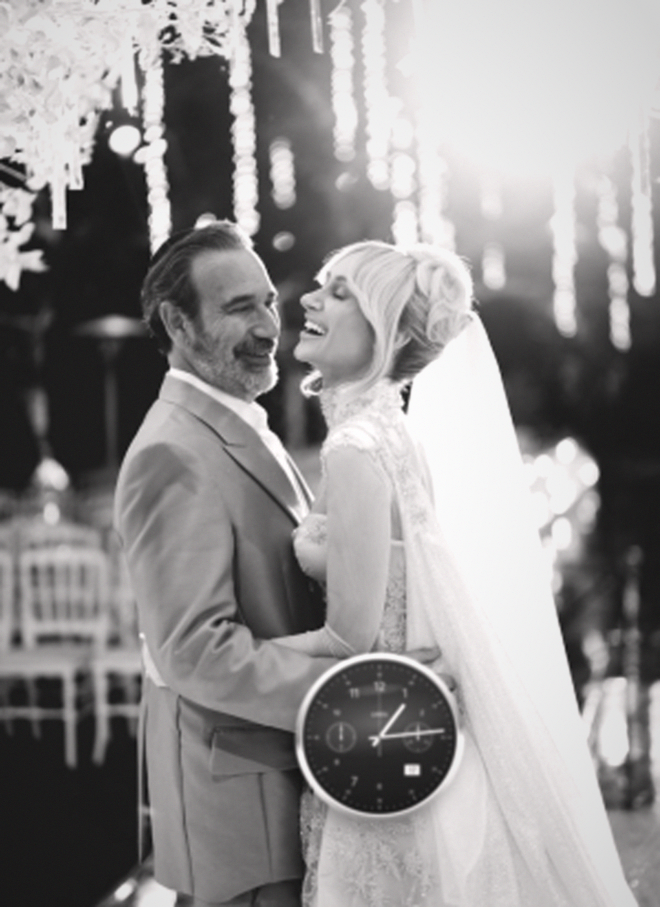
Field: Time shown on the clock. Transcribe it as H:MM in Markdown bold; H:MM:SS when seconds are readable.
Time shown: **1:14**
